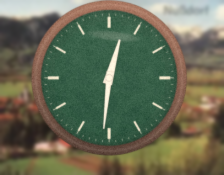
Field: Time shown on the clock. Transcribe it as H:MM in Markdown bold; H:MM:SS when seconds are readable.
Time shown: **12:31**
